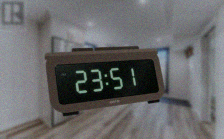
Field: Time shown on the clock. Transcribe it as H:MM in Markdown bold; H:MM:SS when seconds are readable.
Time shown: **23:51**
